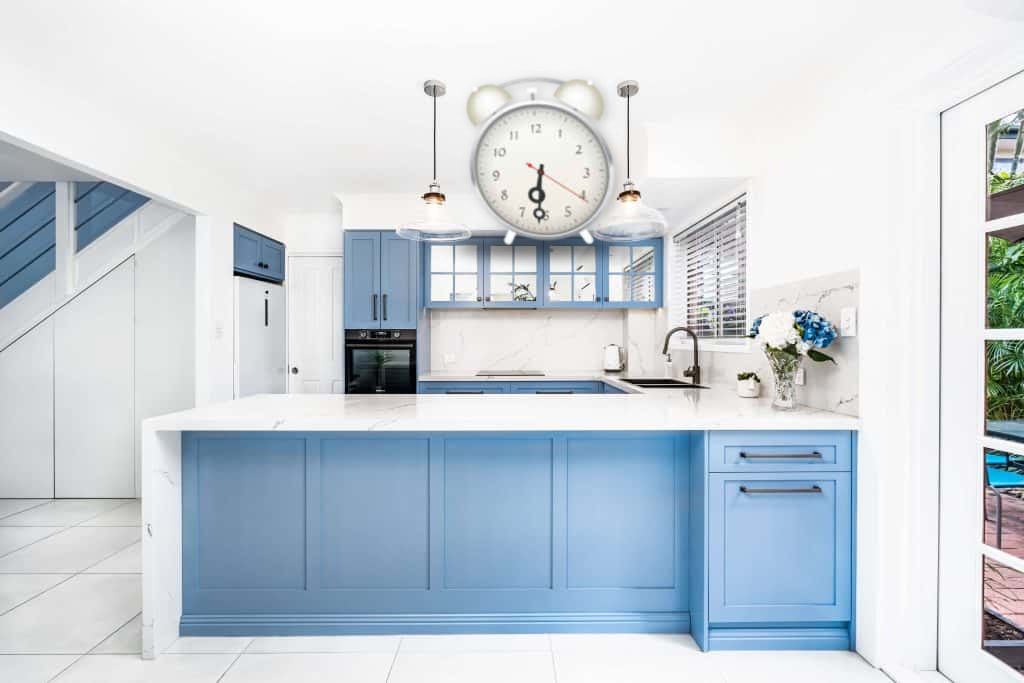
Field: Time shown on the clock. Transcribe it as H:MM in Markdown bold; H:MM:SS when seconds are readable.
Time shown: **6:31:21**
